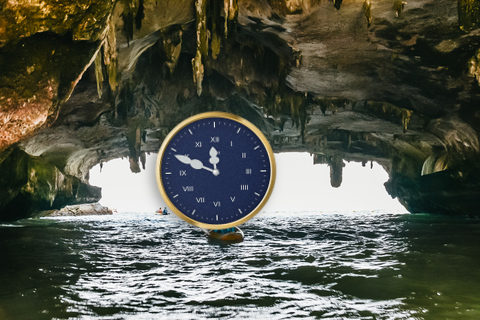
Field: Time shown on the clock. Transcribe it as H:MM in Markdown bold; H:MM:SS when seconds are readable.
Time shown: **11:49**
